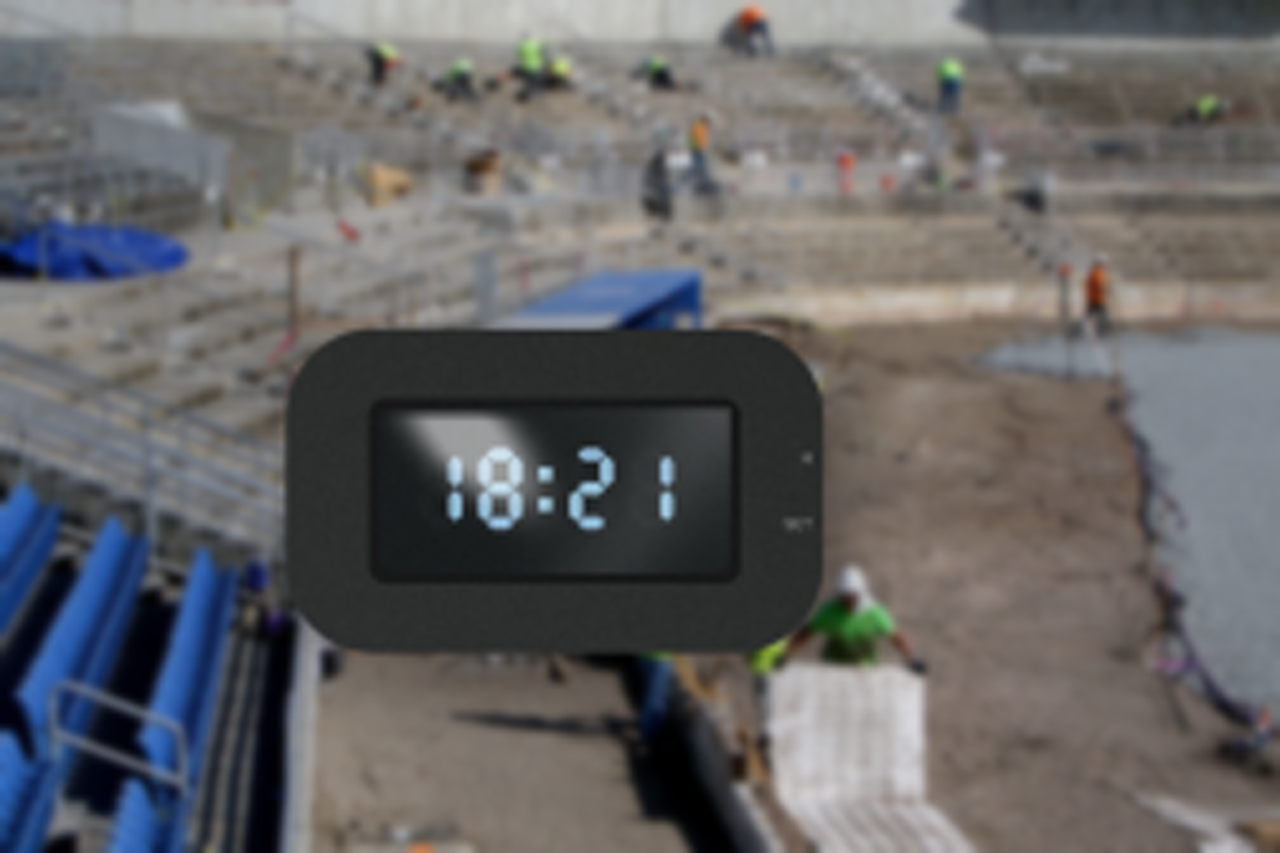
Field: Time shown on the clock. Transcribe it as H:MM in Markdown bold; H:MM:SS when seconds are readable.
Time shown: **18:21**
